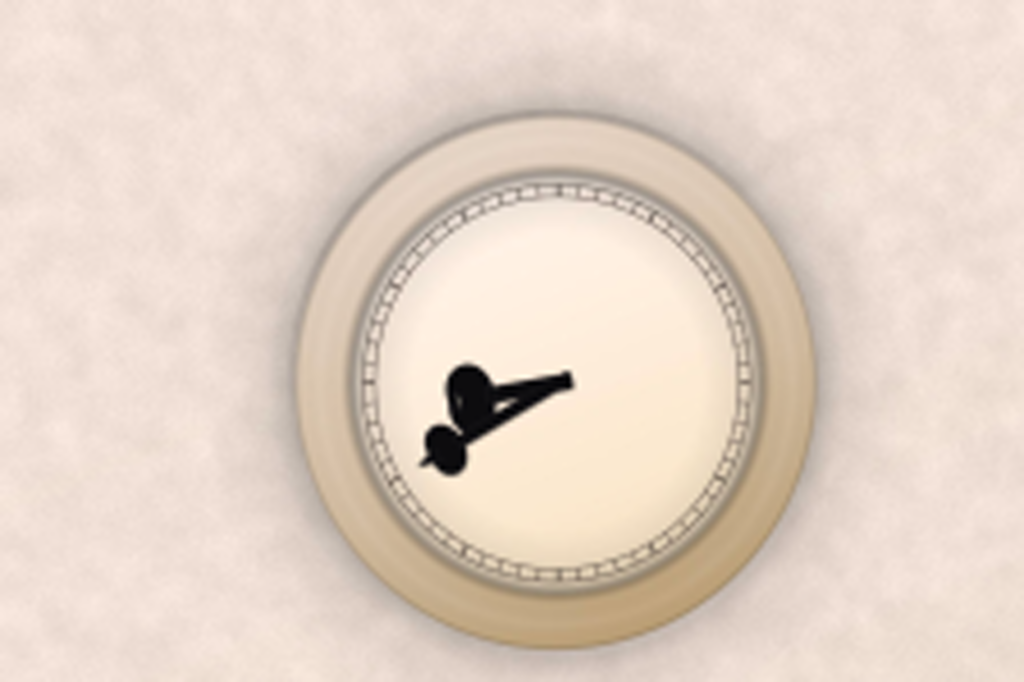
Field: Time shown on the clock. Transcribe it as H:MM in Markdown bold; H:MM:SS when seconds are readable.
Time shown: **8:40**
